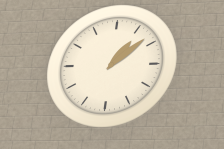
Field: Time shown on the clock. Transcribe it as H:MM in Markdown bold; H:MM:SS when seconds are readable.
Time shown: **1:08**
